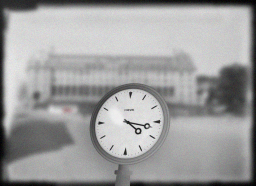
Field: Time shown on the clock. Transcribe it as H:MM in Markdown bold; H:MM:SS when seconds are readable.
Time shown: **4:17**
